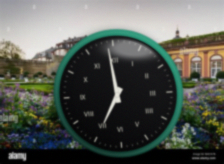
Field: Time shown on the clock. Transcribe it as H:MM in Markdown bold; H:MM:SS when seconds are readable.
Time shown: **6:59**
